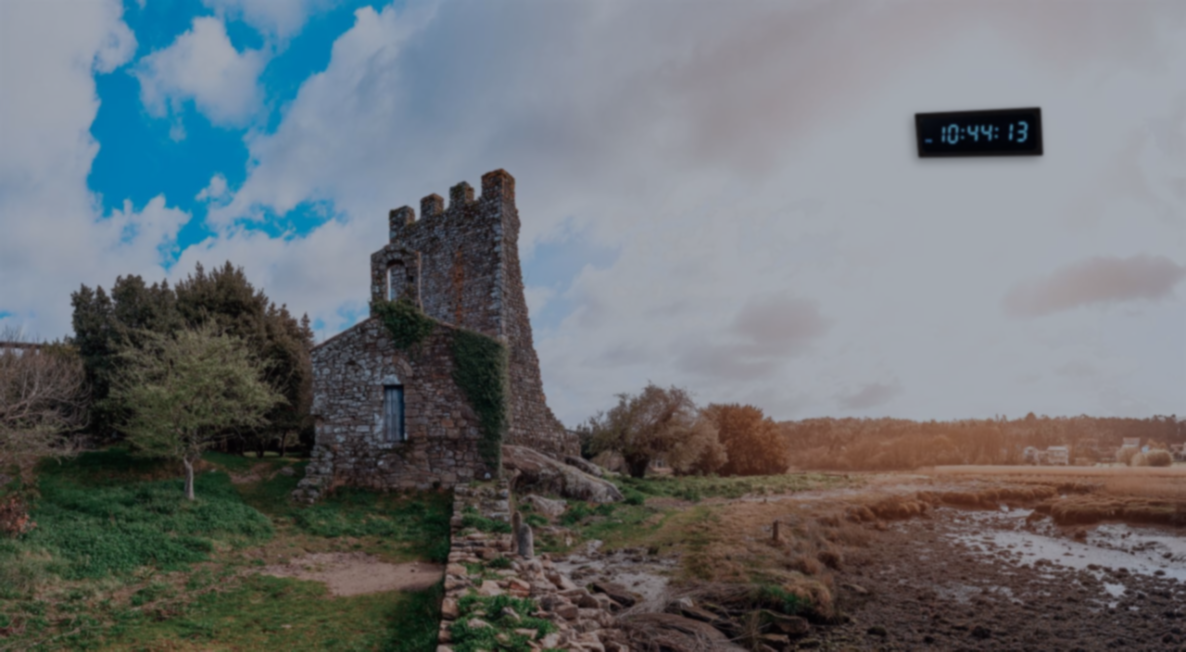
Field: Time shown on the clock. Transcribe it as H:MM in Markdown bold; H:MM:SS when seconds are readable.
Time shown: **10:44:13**
